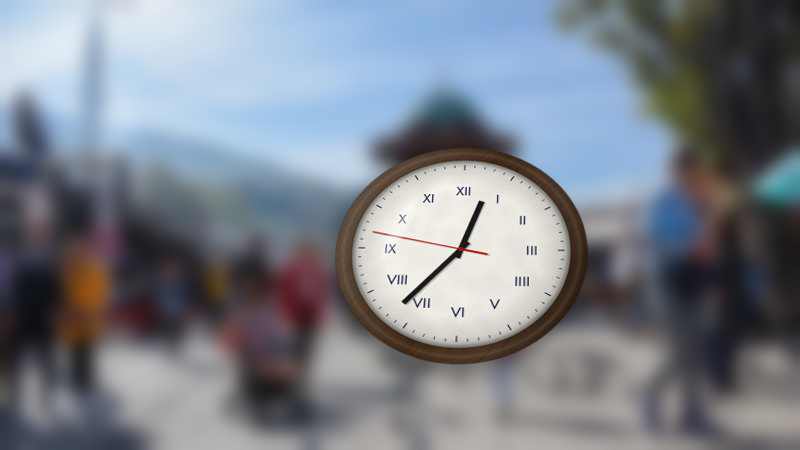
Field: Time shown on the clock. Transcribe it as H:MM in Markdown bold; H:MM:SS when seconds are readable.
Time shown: **12:36:47**
